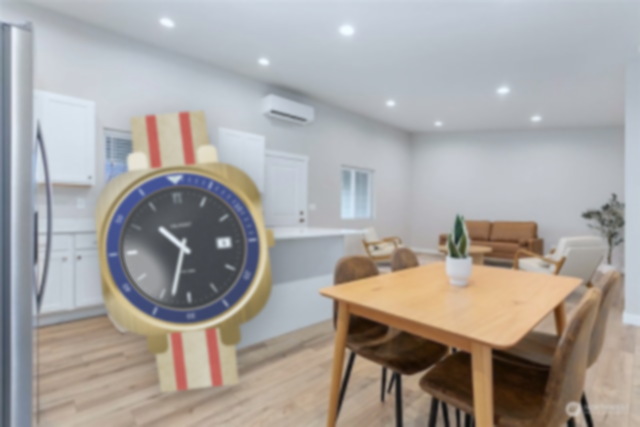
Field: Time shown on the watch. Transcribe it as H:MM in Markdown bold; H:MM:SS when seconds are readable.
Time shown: **10:33**
